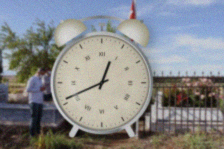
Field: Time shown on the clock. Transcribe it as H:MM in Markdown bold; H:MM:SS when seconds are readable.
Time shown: **12:41**
